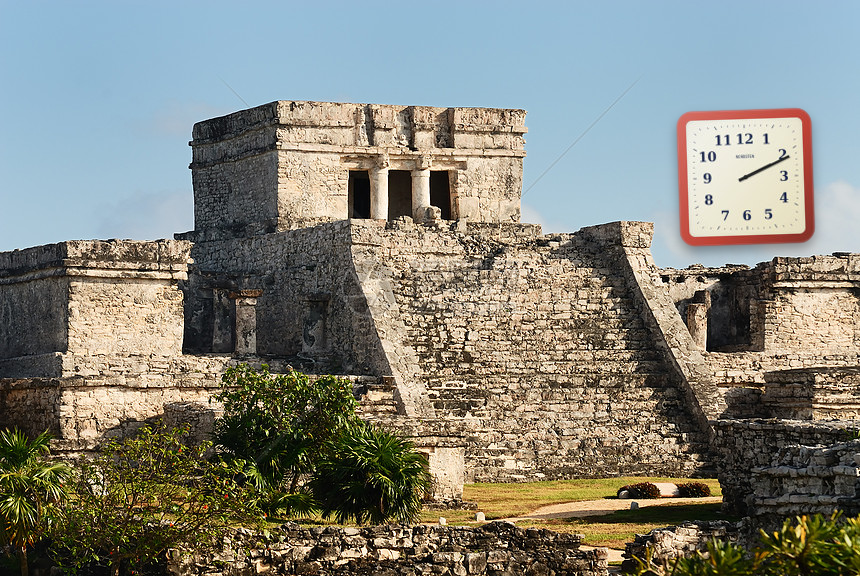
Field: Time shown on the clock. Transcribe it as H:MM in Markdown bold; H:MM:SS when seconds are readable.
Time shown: **2:11**
